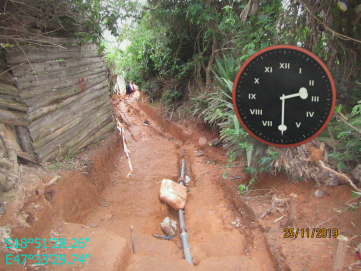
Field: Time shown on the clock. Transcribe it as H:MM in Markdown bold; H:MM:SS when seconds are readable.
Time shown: **2:30**
